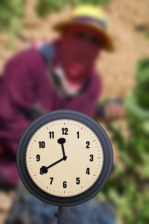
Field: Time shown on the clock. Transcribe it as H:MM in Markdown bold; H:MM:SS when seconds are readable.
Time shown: **11:40**
